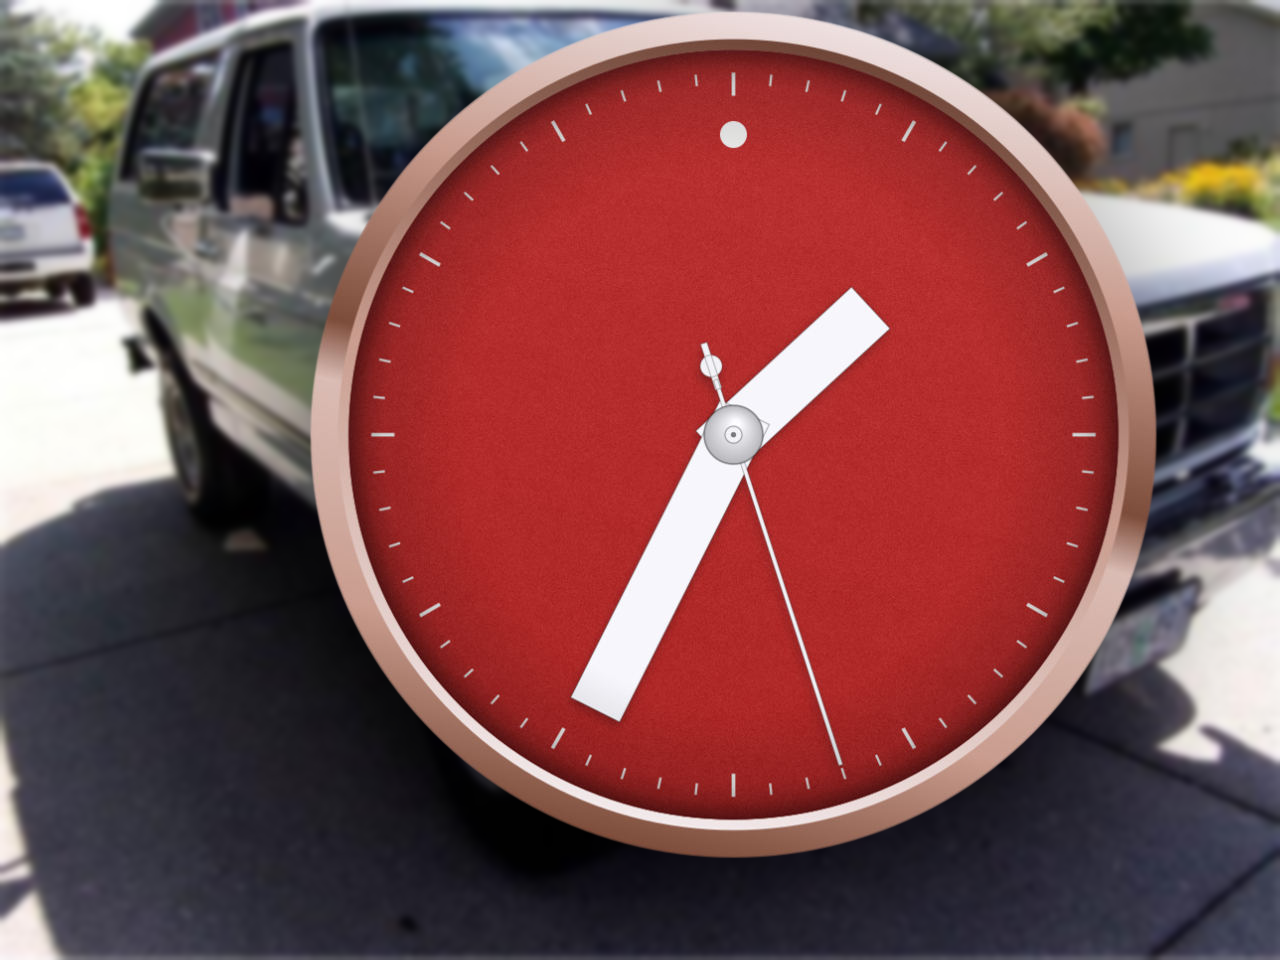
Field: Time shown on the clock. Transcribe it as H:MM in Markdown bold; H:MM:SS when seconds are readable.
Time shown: **1:34:27**
